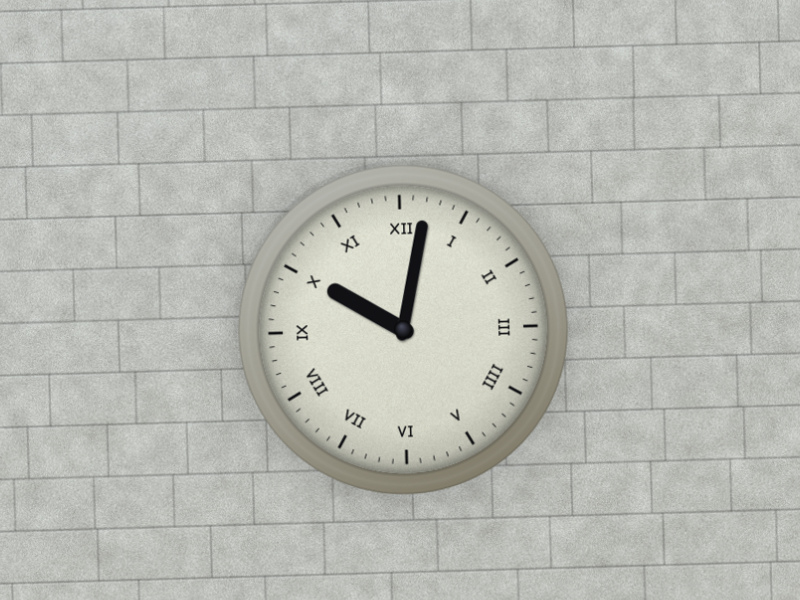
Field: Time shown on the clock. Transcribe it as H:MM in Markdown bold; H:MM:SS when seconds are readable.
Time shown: **10:02**
